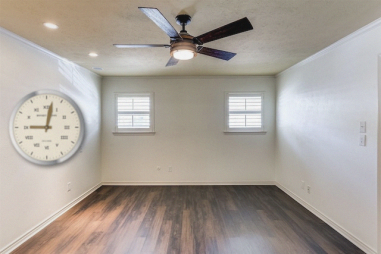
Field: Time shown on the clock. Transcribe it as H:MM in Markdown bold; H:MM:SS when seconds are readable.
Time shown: **9:02**
